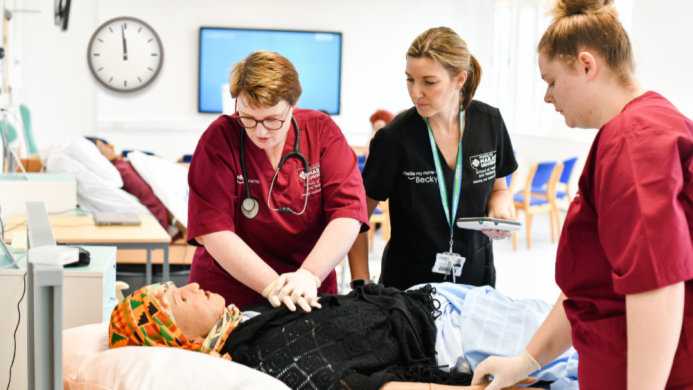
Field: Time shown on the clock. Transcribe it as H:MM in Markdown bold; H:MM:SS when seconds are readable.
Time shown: **11:59**
